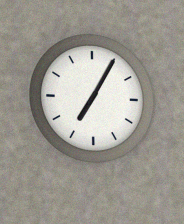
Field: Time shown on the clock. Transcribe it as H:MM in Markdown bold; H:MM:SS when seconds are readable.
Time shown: **7:05**
